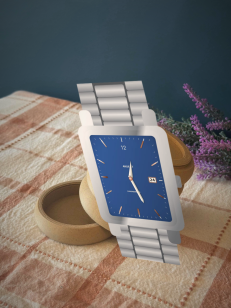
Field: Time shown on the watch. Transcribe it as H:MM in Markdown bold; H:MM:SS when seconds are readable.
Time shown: **12:27**
